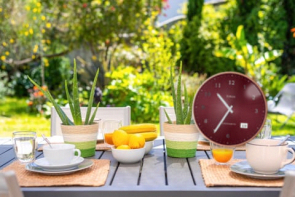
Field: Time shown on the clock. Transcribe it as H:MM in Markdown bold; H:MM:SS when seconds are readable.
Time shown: **10:35**
